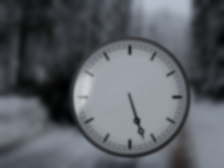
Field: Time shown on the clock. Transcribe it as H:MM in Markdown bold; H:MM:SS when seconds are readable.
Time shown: **5:27**
